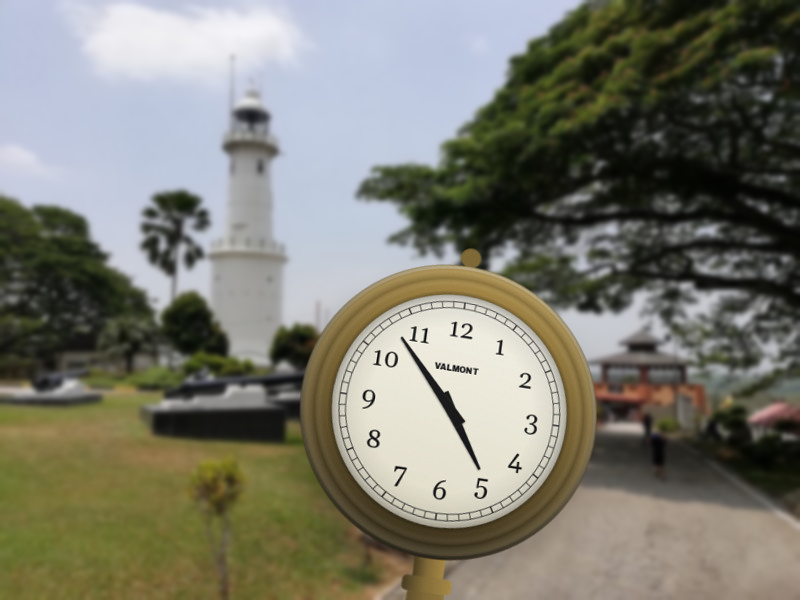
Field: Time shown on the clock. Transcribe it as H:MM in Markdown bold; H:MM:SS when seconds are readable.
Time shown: **4:53**
